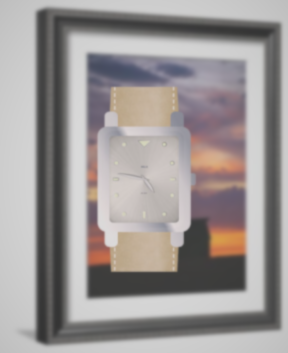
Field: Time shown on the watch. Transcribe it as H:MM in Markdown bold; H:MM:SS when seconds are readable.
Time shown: **4:47**
